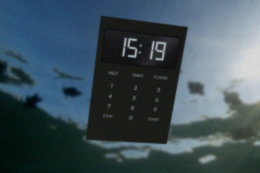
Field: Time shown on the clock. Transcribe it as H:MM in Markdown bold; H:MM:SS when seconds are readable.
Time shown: **15:19**
